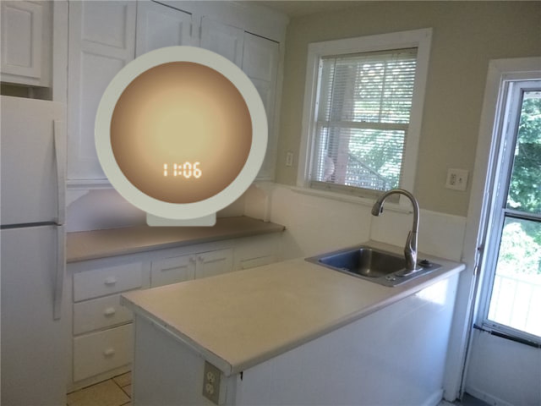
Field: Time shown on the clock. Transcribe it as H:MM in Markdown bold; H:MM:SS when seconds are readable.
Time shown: **11:06**
